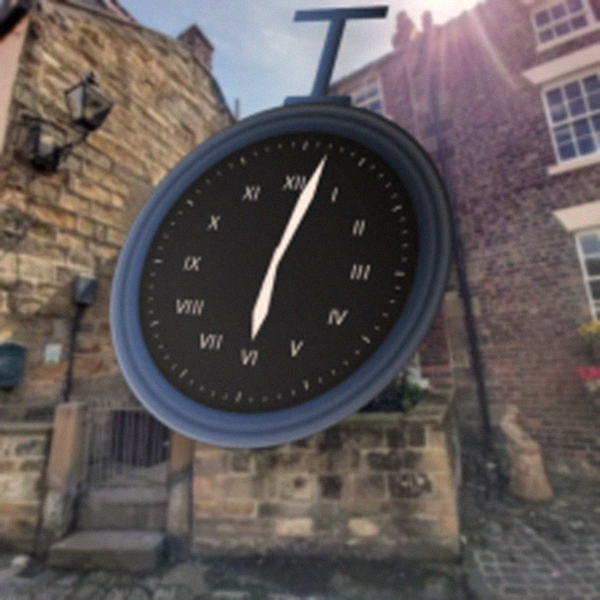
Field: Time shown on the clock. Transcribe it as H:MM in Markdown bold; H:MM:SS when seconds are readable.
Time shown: **6:02**
